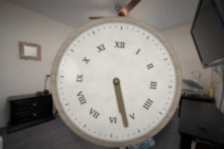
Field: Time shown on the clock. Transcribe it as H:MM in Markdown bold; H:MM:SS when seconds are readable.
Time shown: **5:27**
